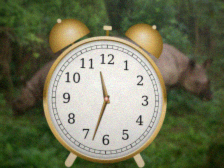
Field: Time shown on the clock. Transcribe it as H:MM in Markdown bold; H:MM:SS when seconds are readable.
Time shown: **11:33**
